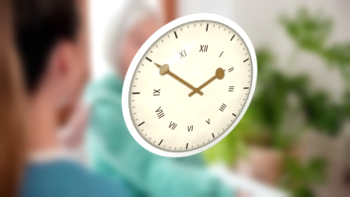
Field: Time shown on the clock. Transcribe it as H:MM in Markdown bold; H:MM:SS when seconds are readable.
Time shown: **1:50**
